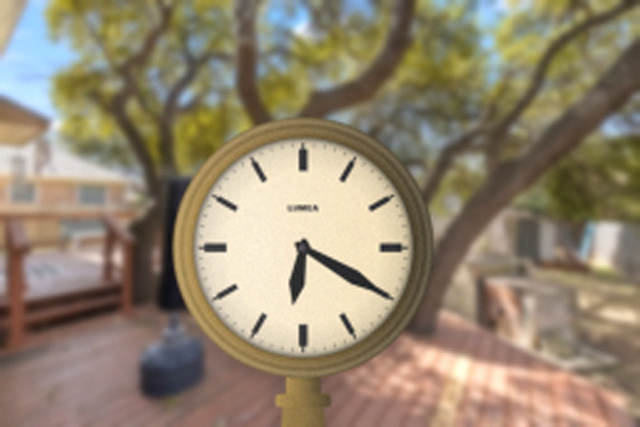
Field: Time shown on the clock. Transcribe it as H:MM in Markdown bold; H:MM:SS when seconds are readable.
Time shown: **6:20**
